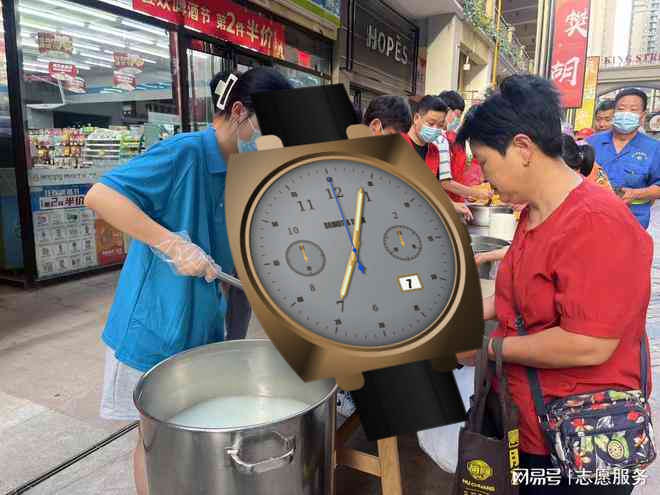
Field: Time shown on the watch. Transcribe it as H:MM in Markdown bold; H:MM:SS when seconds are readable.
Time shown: **7:04**
